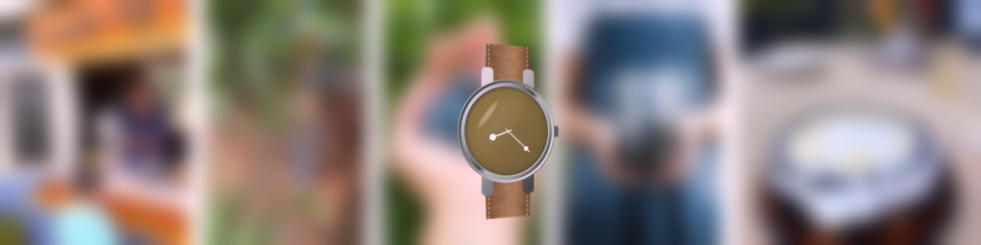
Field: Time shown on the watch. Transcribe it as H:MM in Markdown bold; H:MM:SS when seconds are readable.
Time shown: **8:22**
